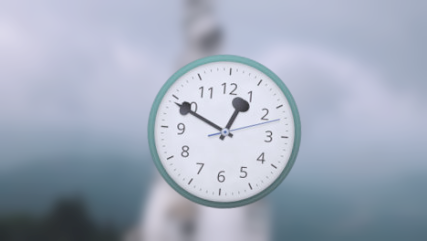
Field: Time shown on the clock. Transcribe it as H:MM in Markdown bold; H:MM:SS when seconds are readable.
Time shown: **12:49:12**
